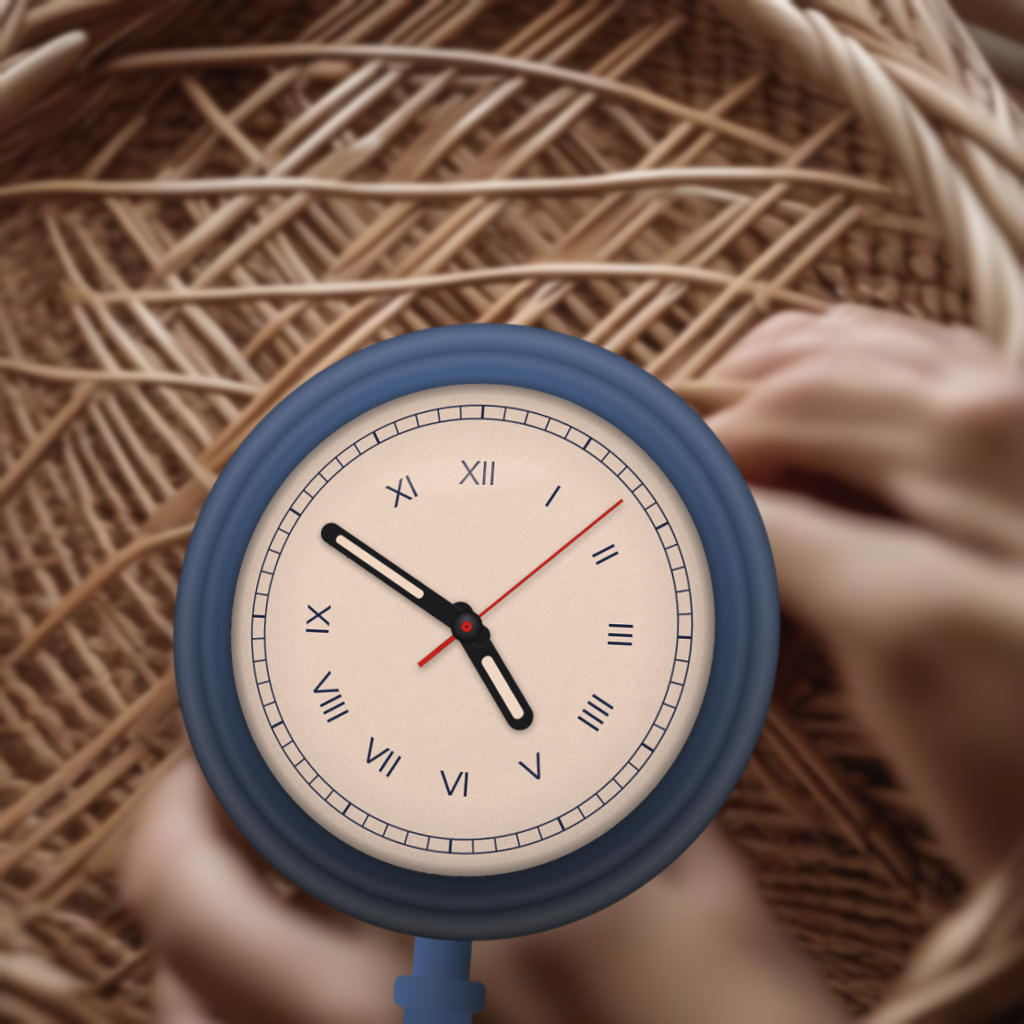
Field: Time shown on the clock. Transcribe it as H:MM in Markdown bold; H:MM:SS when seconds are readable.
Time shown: **4:50:08**
